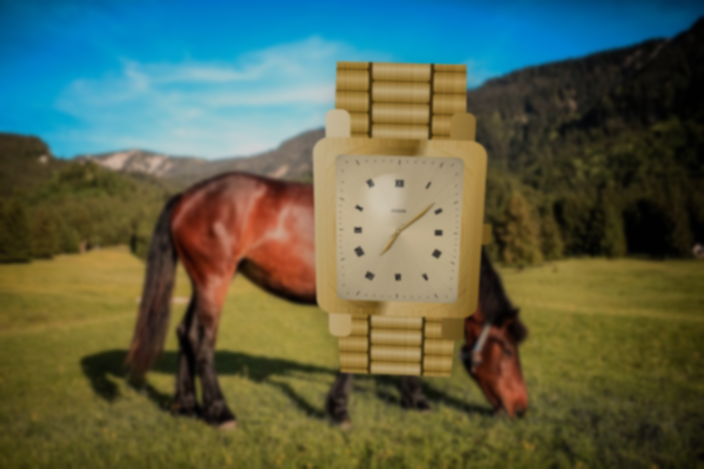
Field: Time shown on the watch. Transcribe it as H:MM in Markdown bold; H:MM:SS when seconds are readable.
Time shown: **7:08**
